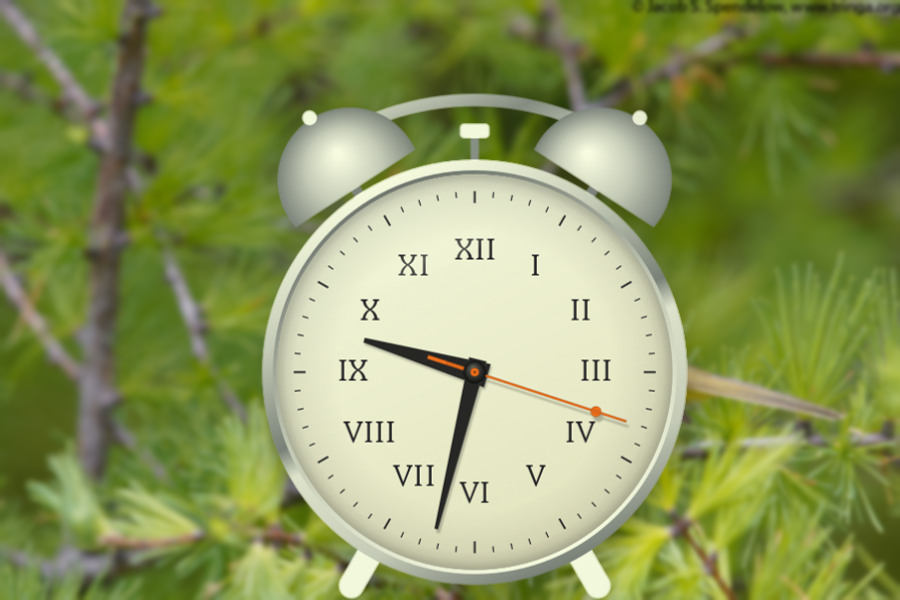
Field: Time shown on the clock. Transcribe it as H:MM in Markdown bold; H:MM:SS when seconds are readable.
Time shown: **9:32:18**
